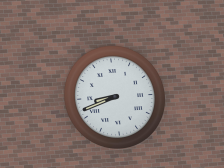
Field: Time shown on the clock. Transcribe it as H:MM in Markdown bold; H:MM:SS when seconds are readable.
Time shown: **8:42**
